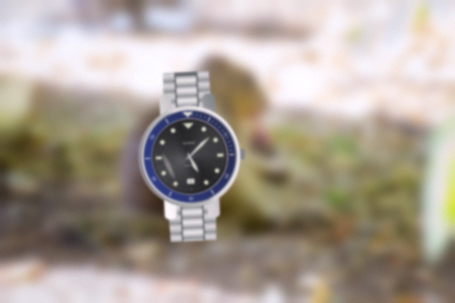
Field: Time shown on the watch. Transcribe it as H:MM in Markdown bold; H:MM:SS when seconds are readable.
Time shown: **5:08**
